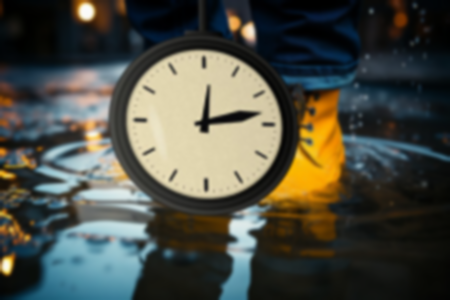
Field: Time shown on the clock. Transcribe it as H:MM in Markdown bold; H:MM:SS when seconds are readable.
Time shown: **12:13**
